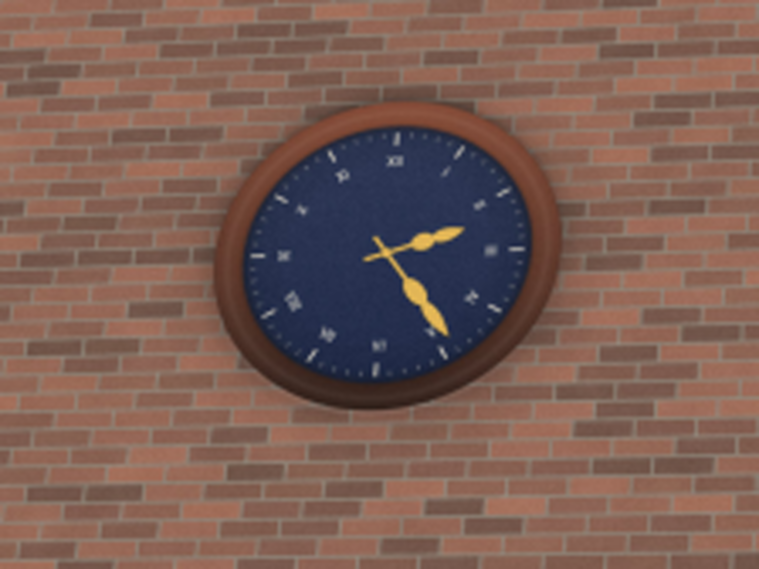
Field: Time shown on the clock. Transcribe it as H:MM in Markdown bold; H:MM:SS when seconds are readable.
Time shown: **2:24**
